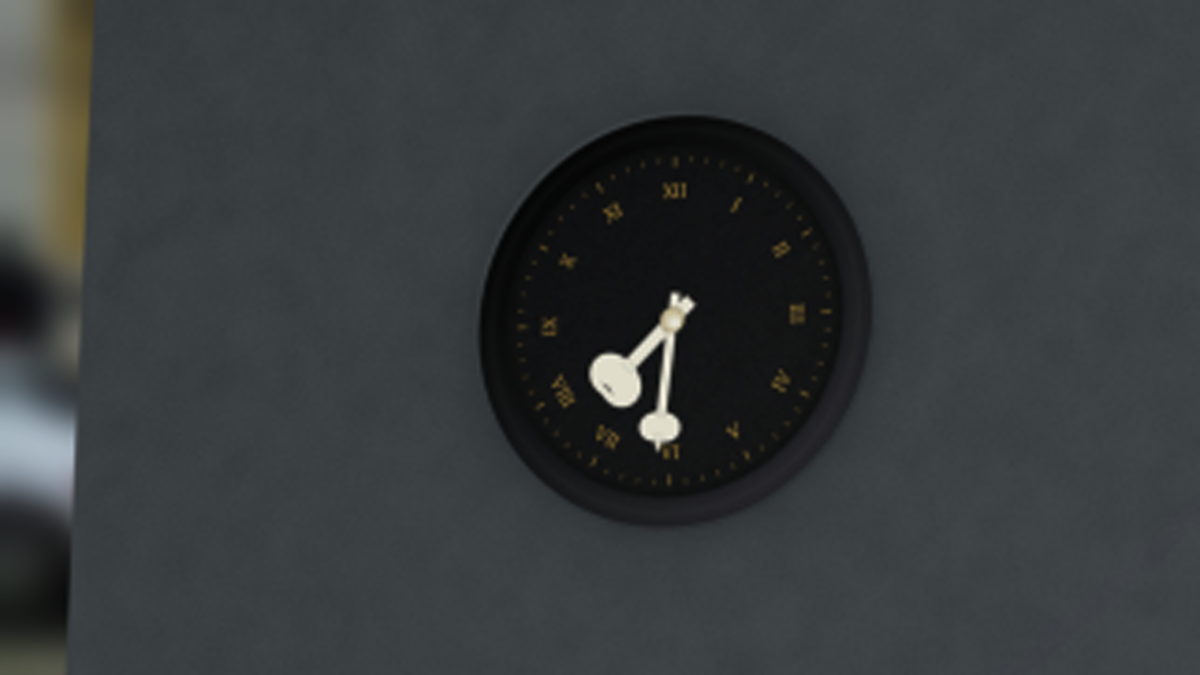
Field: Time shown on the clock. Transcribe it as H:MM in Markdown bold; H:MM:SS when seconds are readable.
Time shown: **7:31**
